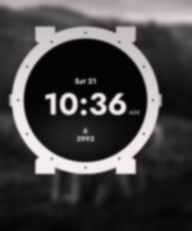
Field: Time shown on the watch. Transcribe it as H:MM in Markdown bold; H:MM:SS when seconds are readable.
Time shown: **10:36**
